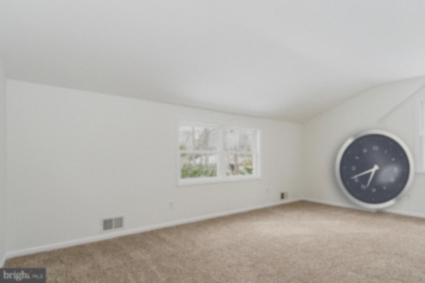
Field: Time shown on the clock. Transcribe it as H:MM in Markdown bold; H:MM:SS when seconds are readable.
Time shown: **6:41**
